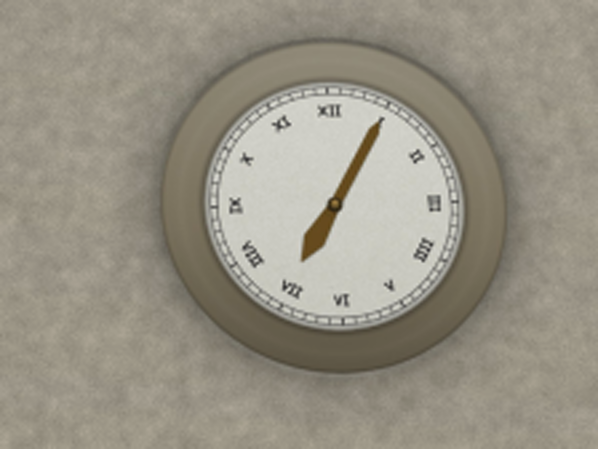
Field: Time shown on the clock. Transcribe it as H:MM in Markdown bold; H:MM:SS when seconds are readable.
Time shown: **7:05**
